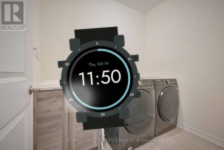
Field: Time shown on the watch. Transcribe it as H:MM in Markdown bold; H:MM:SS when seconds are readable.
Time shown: **11:50**
